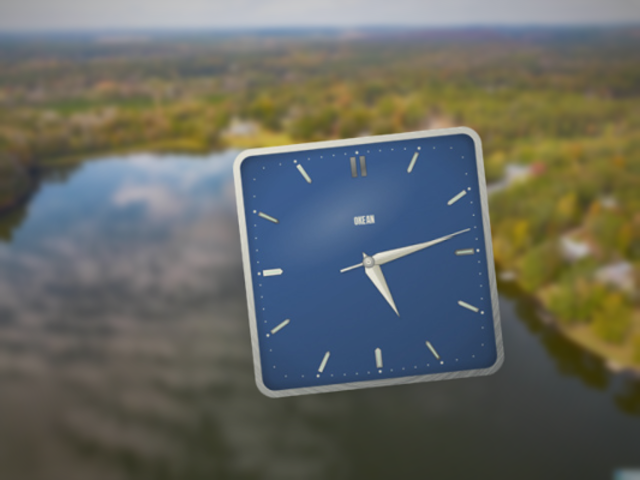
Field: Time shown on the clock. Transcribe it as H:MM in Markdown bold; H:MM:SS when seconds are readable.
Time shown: **5:13:13**
